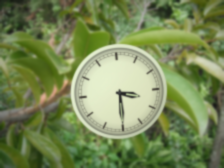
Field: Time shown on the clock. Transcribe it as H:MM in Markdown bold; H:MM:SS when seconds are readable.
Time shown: **3:30**
